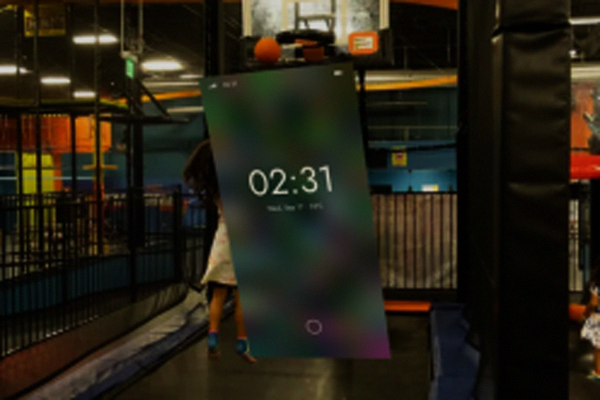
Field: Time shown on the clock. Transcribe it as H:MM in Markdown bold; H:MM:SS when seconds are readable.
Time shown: **2:31**
